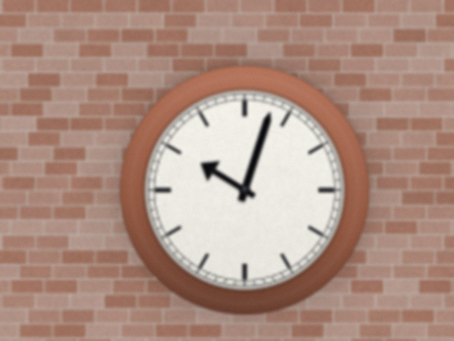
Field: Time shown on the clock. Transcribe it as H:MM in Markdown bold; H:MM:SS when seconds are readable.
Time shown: **10:03**
